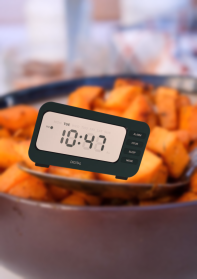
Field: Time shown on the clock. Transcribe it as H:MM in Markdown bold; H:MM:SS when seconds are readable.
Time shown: **10:47**
